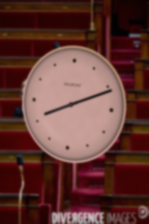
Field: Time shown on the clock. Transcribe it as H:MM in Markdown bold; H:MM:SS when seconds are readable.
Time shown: **8:11**
